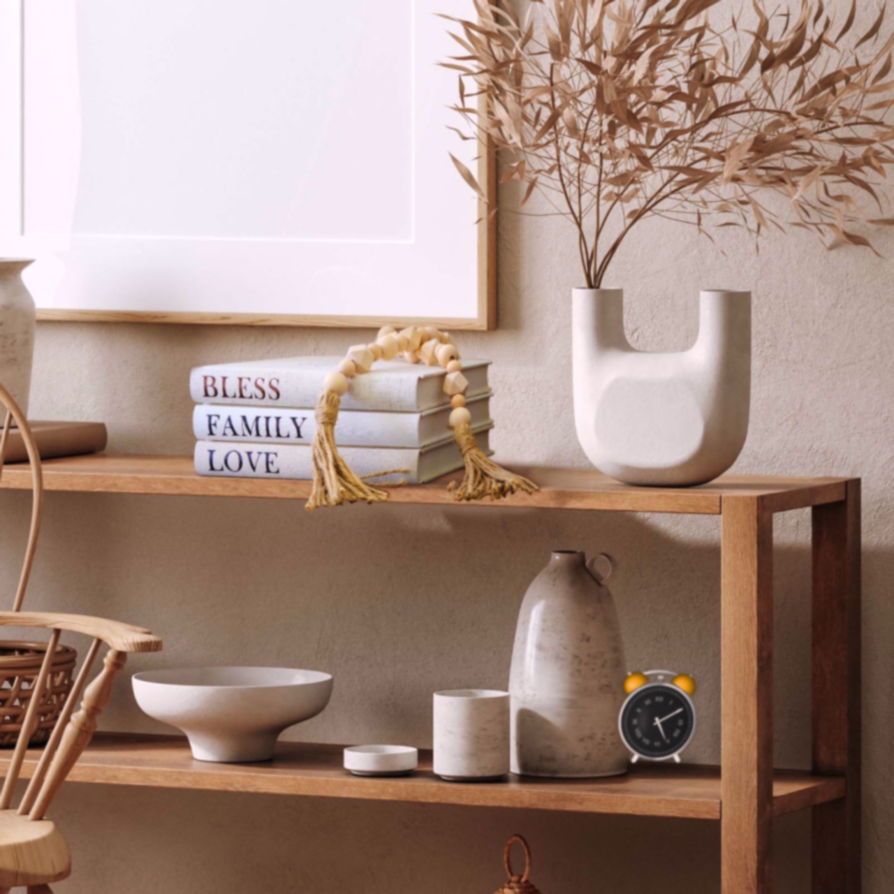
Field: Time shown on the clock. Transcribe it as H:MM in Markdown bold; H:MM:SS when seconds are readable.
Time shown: **5:10**
